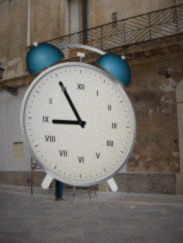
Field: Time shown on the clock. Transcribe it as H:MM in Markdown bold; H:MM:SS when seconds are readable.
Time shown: **8:55**
